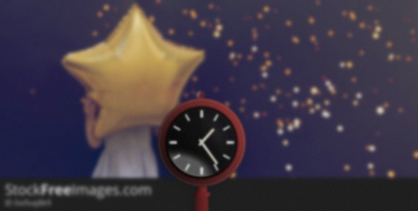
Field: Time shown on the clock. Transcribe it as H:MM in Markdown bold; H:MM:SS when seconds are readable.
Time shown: **1:24**
